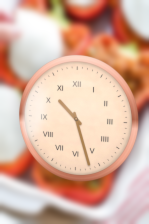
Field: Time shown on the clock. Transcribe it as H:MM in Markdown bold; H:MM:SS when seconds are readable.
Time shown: **10:27**
